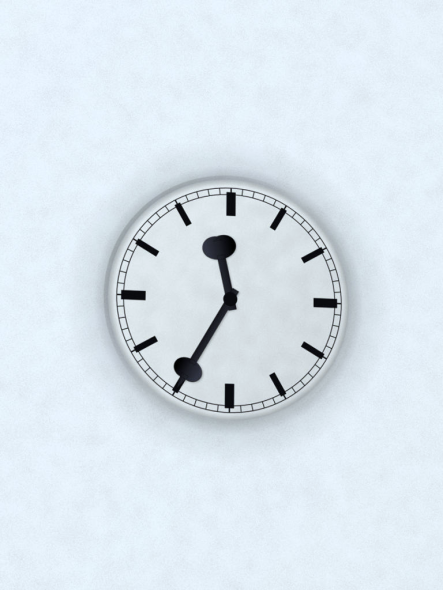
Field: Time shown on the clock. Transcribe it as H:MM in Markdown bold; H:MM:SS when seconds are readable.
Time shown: **11:35**
